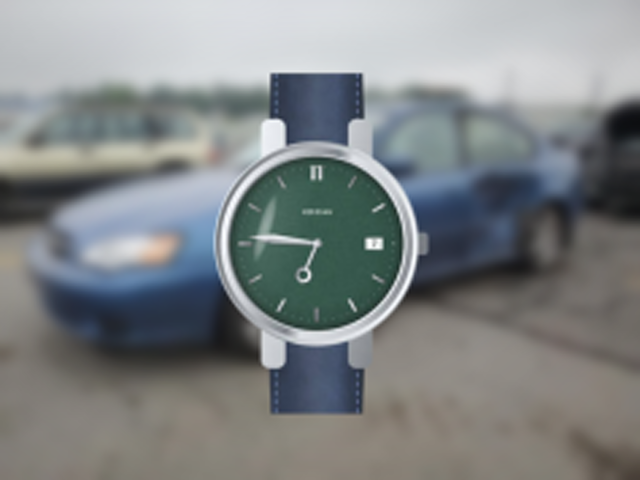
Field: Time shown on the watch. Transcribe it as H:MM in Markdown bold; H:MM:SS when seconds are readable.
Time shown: **6:46**
